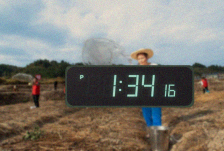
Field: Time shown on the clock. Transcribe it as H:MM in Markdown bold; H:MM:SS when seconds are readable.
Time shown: **1:34:16**
